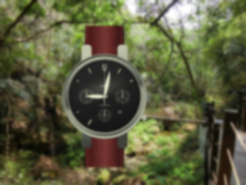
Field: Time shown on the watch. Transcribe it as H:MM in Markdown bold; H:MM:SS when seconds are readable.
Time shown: **9:02**
